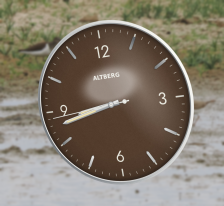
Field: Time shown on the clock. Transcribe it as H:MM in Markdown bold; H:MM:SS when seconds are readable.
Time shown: **8:42:44**
